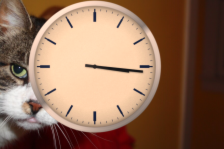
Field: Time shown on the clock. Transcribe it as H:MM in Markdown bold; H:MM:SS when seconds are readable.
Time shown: **3:16**
